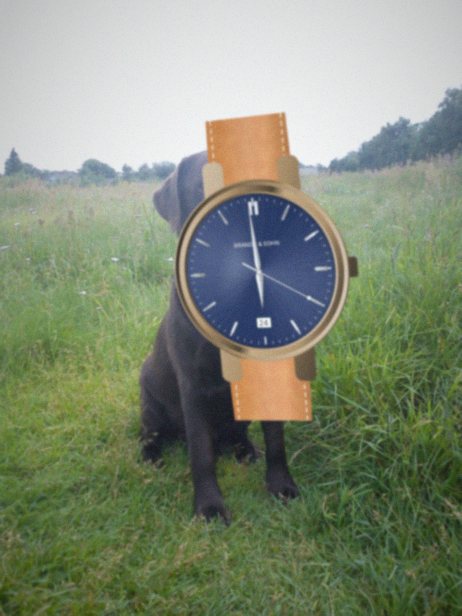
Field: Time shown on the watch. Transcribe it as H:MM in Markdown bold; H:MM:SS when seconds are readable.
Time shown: **5:59:20**
